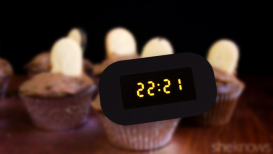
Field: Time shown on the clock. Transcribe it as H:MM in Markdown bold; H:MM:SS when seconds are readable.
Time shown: **22:21**
